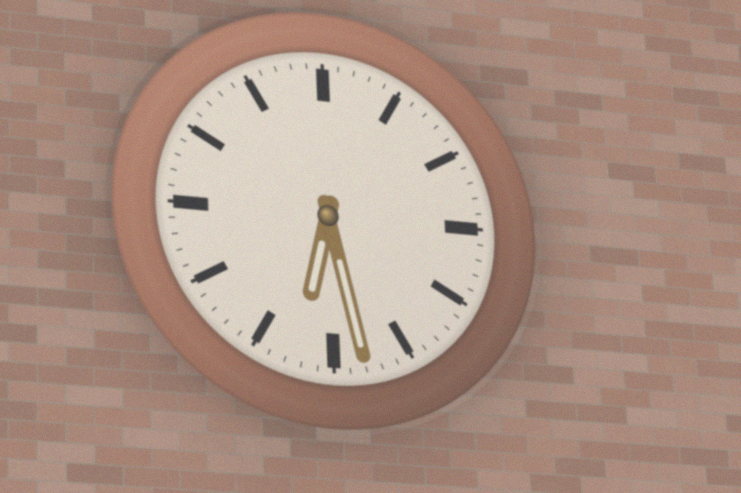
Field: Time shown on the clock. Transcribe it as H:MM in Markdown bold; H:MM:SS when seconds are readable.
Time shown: **6:28**
